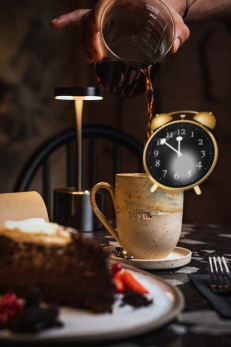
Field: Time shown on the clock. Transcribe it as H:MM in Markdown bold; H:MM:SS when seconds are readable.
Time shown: **11:51**
